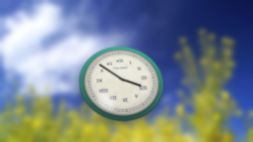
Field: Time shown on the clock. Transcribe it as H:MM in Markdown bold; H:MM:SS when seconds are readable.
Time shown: **3:52**
